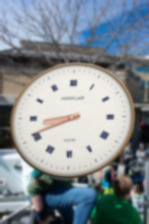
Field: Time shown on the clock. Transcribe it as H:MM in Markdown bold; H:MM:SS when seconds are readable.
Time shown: **8:41**
